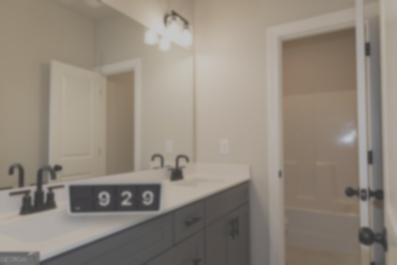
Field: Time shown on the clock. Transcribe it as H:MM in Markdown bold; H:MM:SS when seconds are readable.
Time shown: **9:29**
